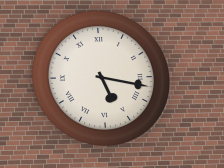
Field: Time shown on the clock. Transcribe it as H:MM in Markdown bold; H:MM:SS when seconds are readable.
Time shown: **5:17**
